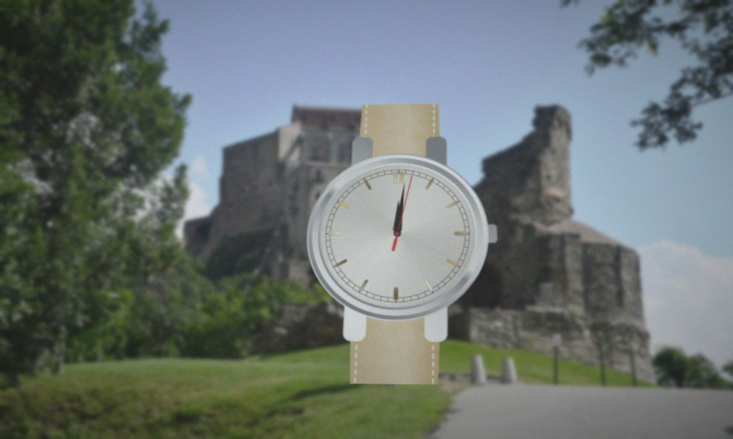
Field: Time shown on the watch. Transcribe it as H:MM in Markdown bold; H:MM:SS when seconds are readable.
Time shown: **12:01:02**
